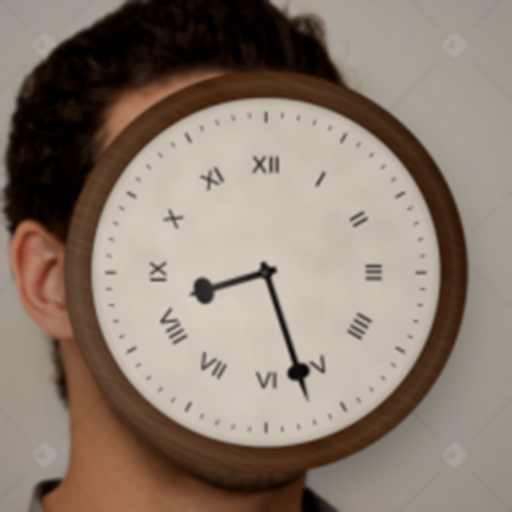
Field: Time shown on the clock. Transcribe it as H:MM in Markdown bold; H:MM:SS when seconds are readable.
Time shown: **8:27**
